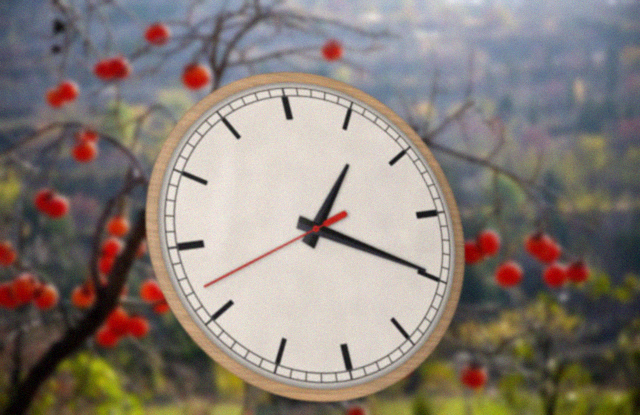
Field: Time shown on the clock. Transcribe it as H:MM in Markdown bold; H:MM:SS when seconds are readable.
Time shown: **1:19:42**
